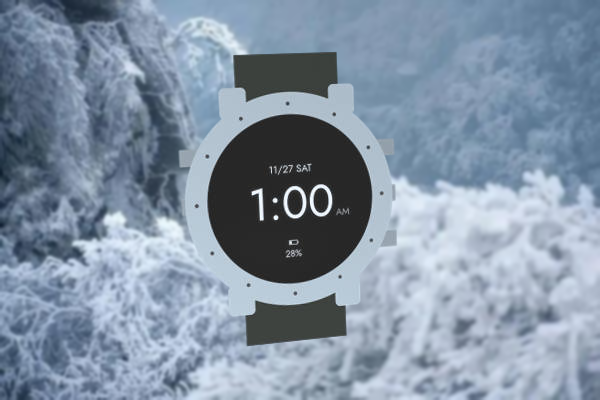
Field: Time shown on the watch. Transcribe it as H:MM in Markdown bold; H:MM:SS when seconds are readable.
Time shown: **1:00**
